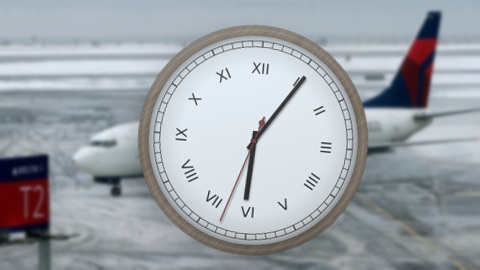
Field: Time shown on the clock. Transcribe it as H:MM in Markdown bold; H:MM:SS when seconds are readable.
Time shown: **6:05:33**
